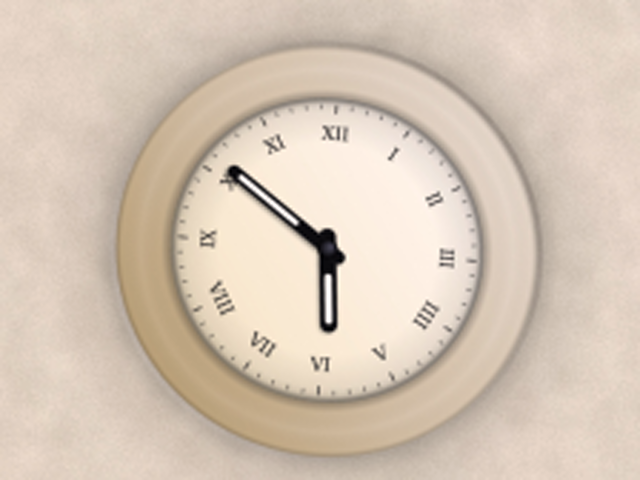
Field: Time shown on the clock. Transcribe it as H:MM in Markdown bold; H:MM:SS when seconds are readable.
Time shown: **5:51**
